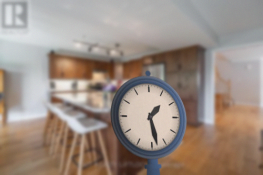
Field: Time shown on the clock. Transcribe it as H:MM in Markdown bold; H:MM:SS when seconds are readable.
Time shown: **1:28**
